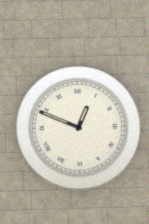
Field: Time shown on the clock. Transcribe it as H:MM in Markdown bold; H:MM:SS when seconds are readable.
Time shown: **12:49**
